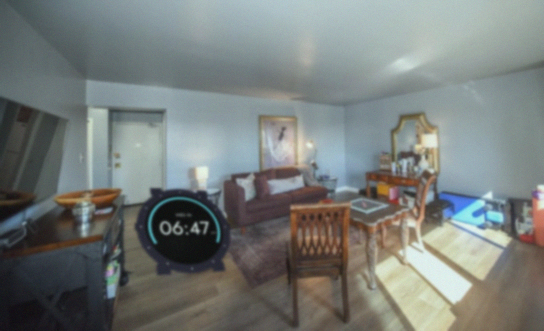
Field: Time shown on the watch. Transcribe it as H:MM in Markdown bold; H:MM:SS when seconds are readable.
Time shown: **6:47**
